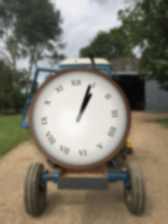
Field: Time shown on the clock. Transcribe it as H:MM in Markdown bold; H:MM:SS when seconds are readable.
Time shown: **1:04**
